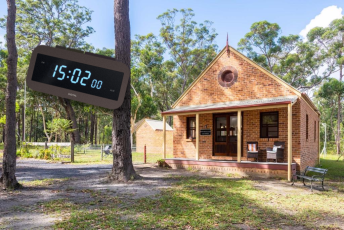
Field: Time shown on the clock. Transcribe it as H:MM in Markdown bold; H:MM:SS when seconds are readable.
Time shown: **15:02:00**
